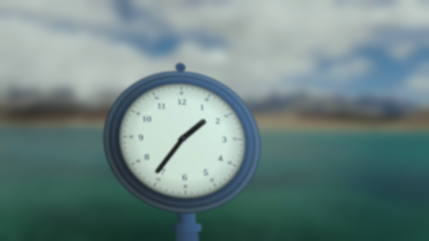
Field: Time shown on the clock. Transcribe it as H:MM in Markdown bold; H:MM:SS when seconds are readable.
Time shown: **1:36**
